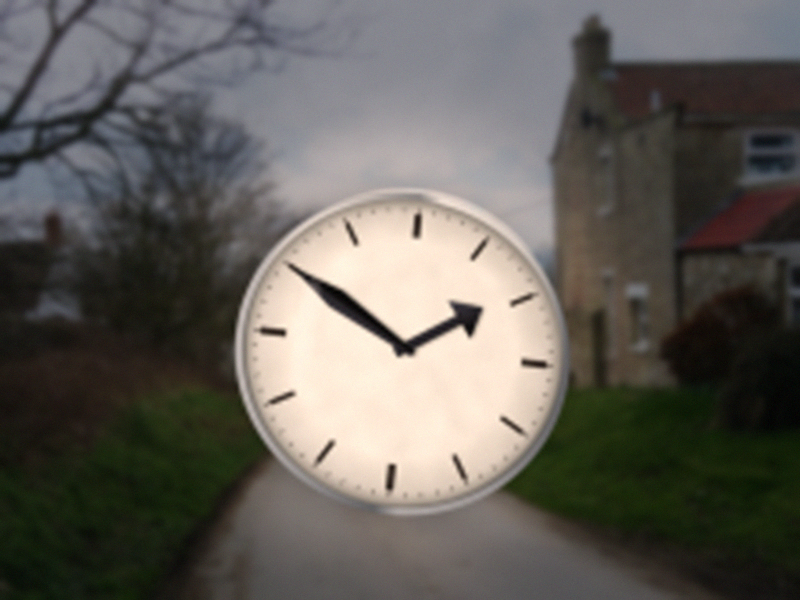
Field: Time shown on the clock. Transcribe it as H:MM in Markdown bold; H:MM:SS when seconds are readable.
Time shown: **1:50**
